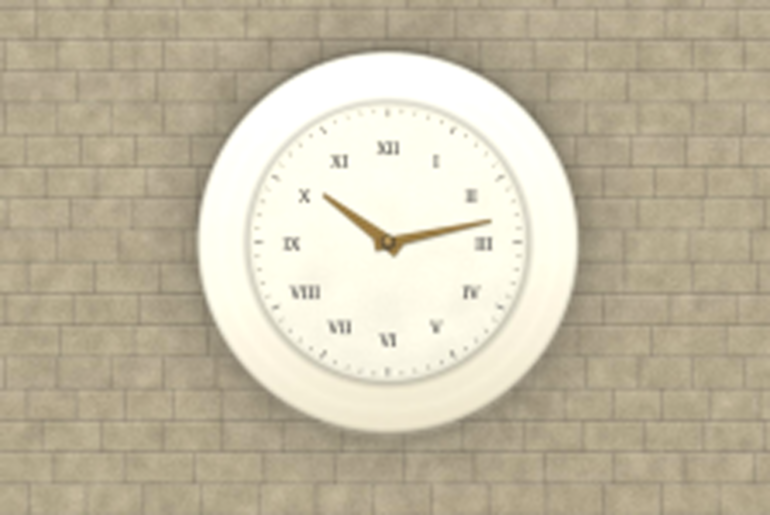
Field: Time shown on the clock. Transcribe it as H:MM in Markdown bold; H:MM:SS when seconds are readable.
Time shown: **10:13**
